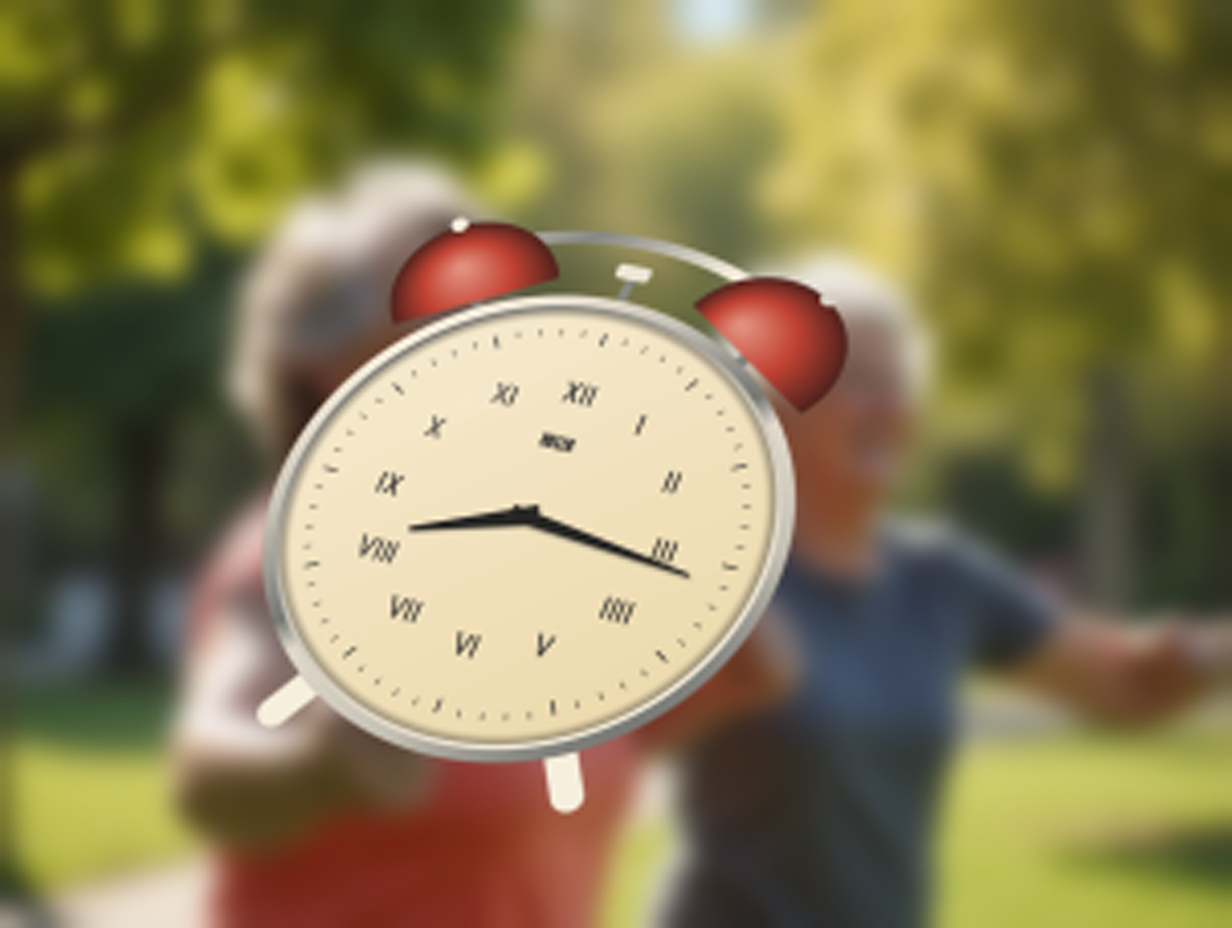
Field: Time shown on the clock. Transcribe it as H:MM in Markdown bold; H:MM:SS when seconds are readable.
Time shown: **8:16**
